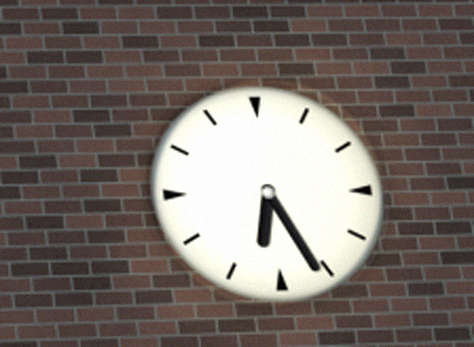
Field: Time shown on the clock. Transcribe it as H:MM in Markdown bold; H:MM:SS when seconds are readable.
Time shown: **6:26**
